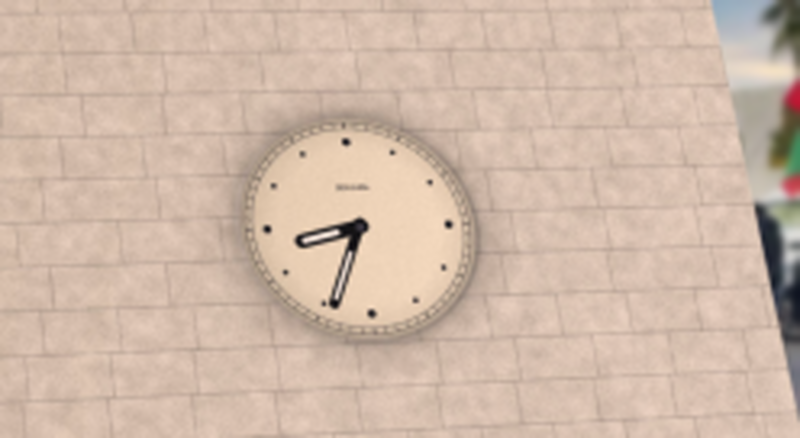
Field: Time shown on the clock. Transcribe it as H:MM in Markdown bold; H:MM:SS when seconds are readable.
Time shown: **8:34**
